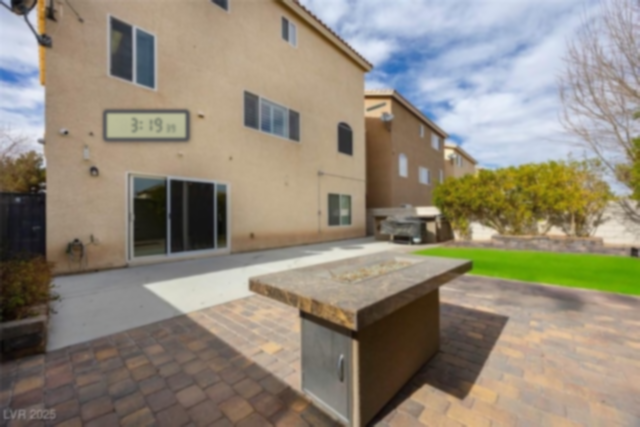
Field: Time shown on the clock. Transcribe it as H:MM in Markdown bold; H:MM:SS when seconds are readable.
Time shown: **3:19**
